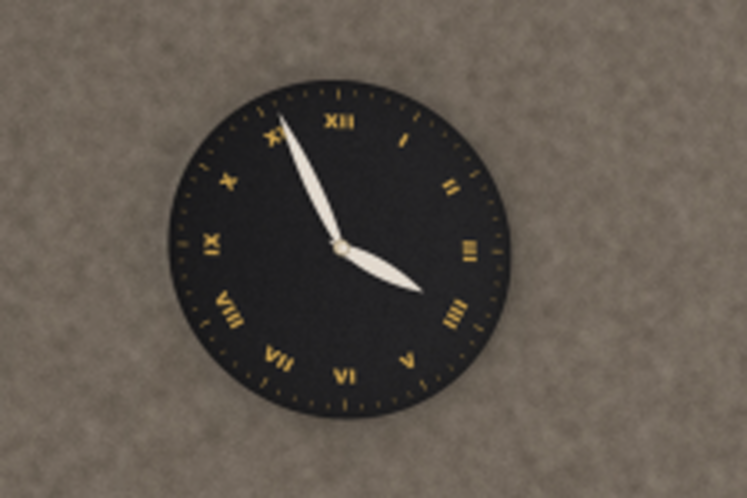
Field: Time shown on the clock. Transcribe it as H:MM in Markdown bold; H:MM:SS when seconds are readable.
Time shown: **3:56**
